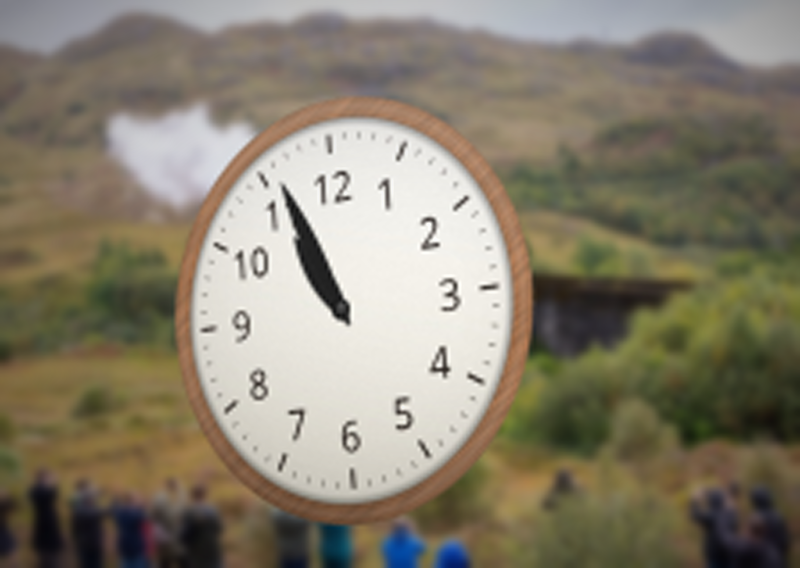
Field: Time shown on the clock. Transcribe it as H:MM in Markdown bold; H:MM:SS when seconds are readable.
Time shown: **10:56**
